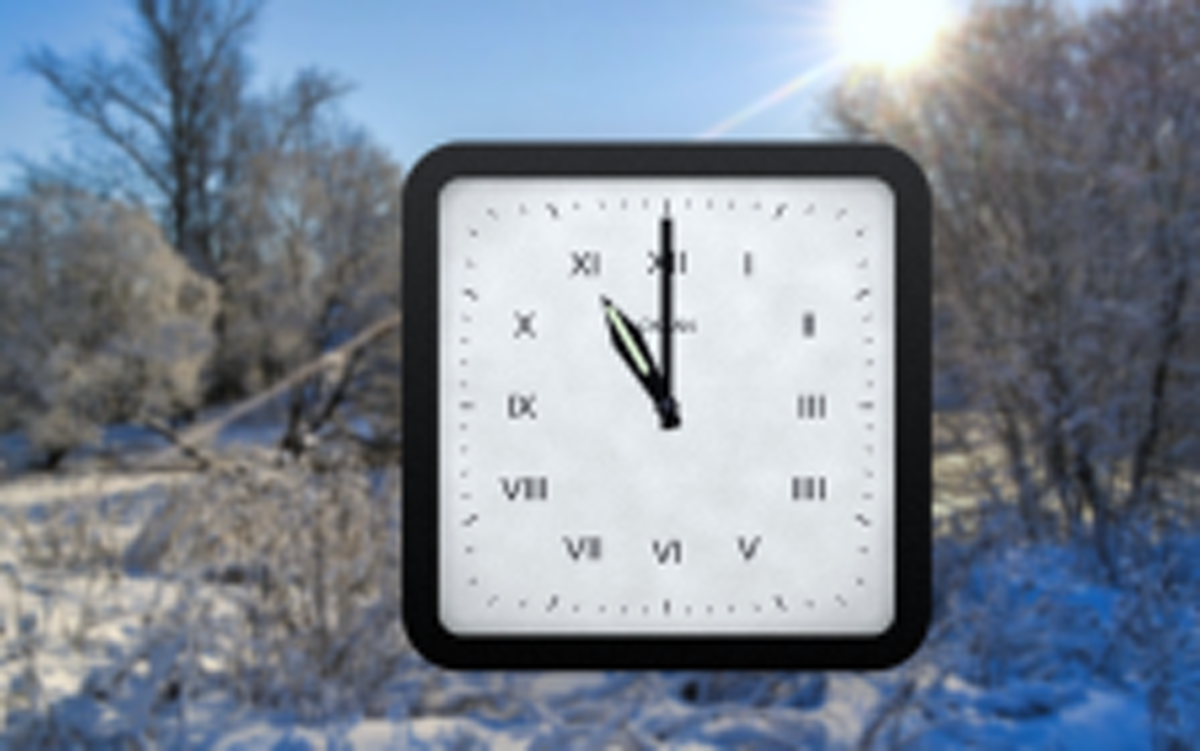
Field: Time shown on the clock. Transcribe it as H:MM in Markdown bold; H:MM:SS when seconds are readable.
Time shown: **11:00**
